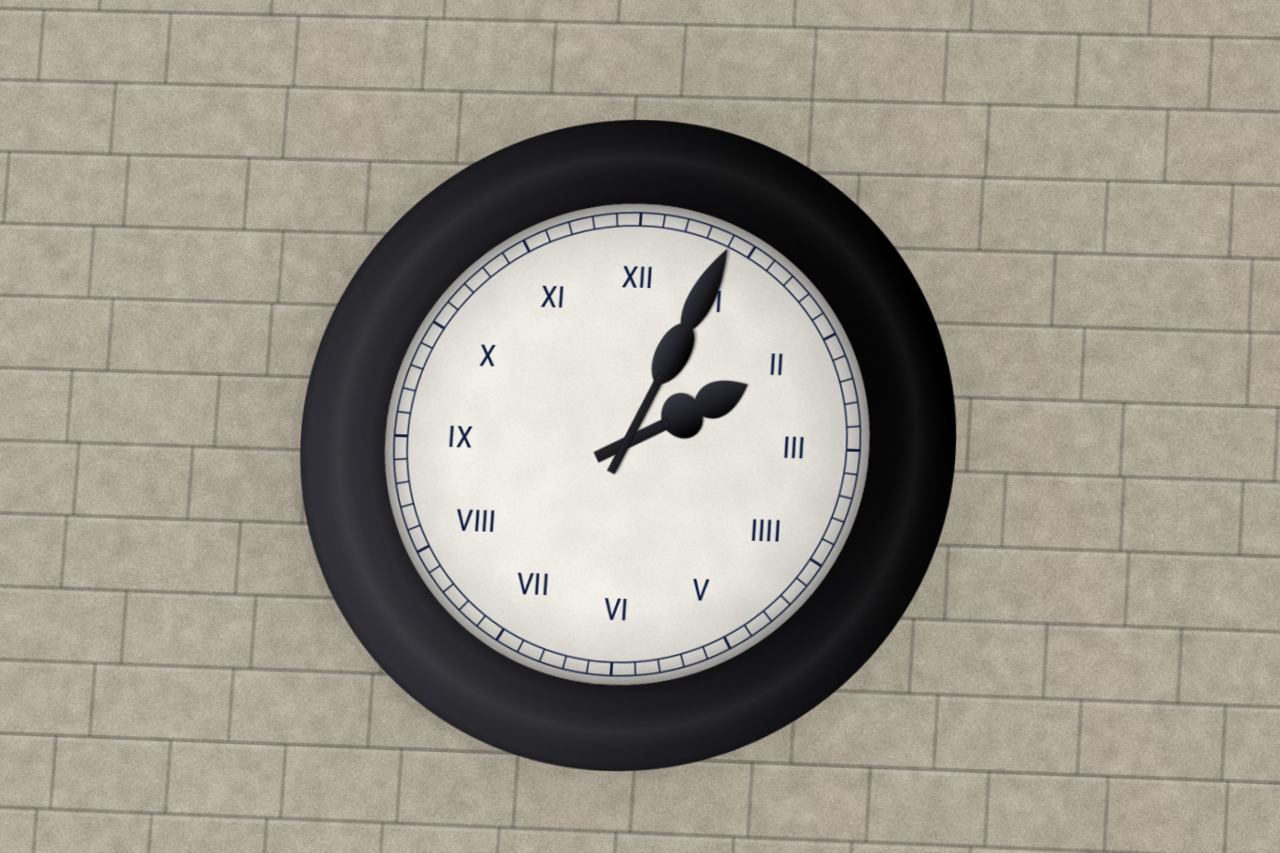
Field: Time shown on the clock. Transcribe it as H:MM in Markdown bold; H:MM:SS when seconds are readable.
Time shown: **2:04**
